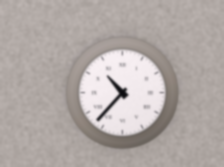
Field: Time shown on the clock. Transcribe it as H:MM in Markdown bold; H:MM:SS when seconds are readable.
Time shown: **10:37**
